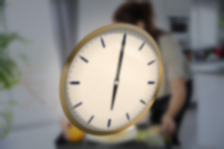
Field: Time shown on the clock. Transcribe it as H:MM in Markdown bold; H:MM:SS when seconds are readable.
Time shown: **6:00**
